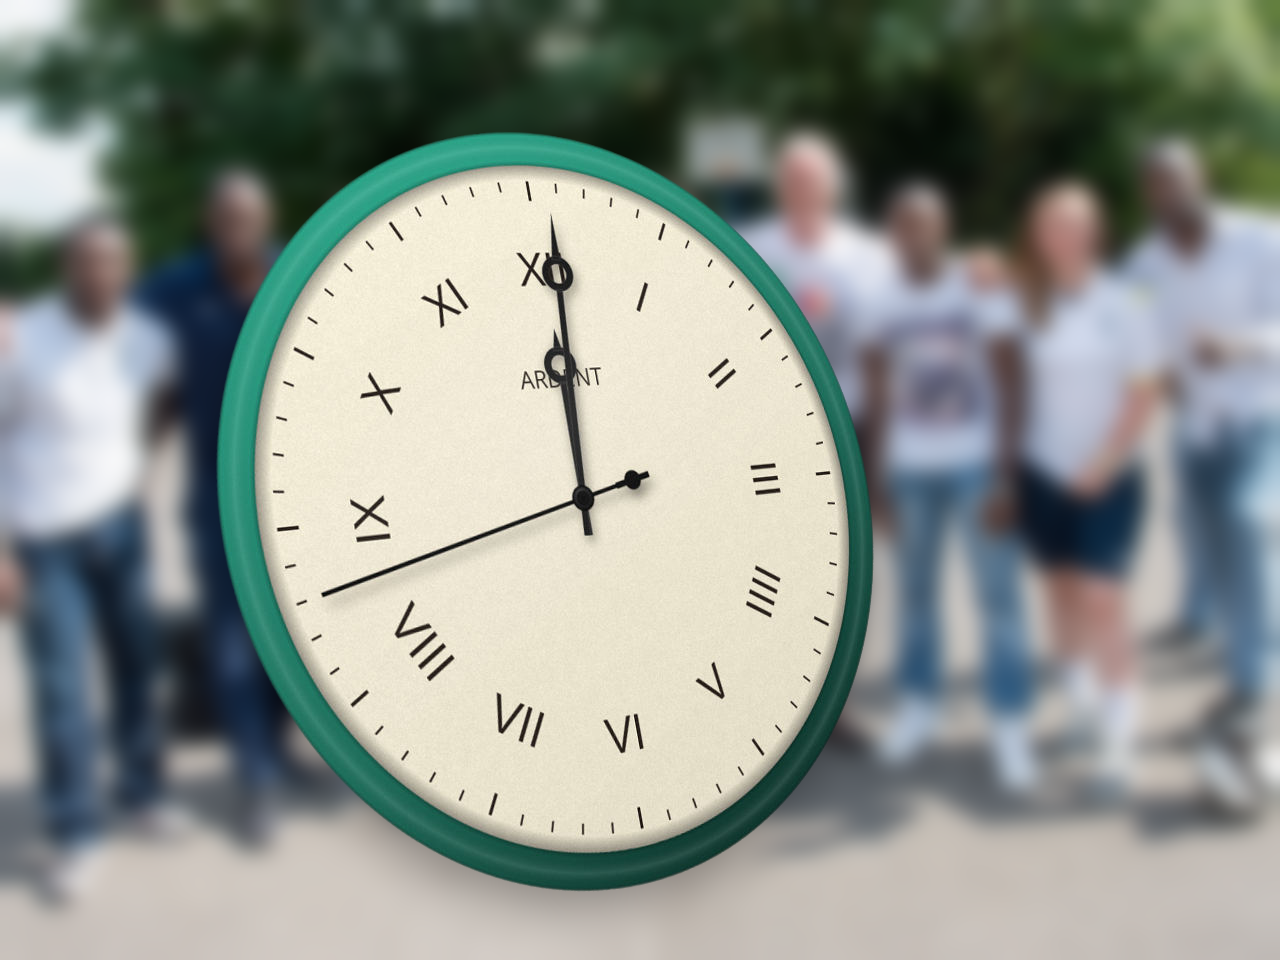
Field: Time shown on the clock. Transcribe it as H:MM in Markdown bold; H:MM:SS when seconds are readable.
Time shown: **12:00:43**
